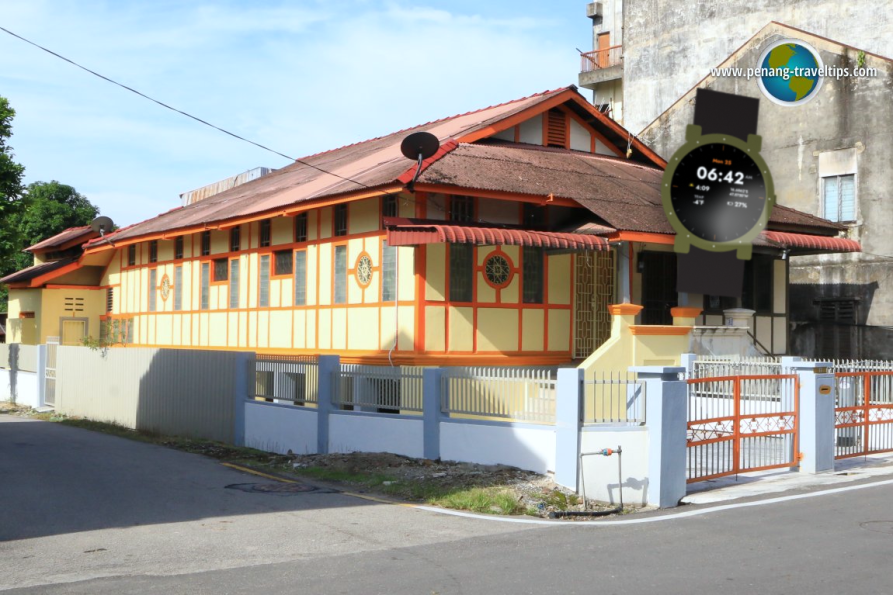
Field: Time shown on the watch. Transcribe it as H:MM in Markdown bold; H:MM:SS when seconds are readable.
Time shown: **6:42**
